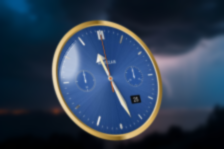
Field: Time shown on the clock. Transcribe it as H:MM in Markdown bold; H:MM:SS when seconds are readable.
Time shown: **11:27**
